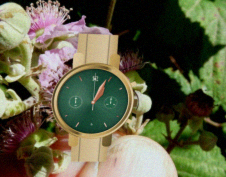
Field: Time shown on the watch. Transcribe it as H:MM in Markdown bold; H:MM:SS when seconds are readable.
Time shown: **1:04**
